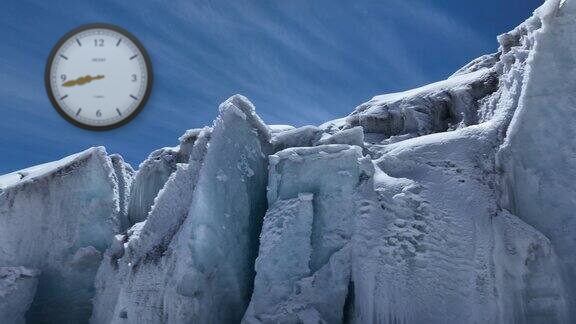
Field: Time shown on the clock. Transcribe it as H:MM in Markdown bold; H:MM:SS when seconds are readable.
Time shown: **8:43**
